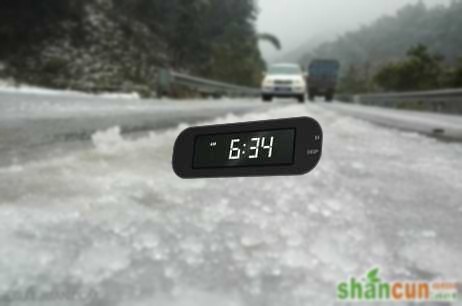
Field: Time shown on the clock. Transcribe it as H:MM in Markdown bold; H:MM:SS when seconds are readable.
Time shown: **6:34**
